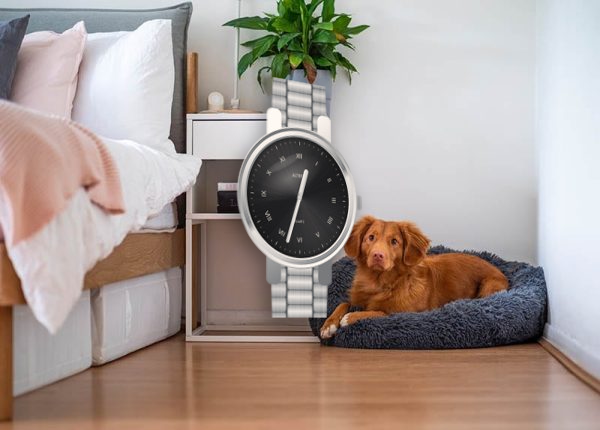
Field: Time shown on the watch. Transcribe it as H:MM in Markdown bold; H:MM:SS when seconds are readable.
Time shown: **12:33**
